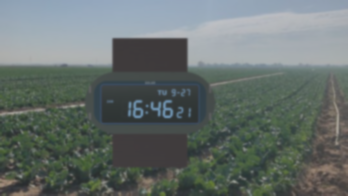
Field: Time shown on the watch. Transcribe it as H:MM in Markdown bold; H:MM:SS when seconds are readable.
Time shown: **16:46:21**
